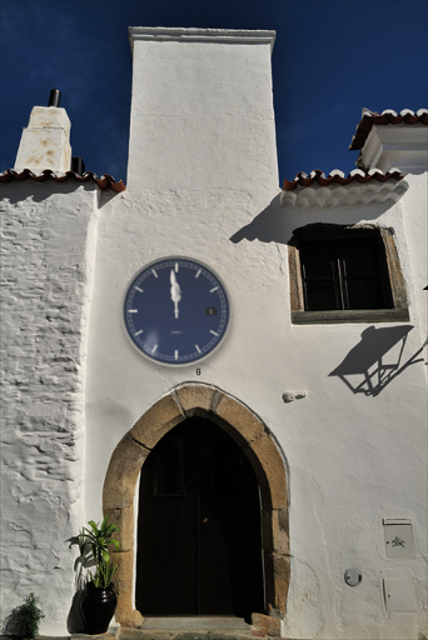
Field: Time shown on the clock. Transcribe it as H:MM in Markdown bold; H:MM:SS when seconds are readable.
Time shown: **11:59**
